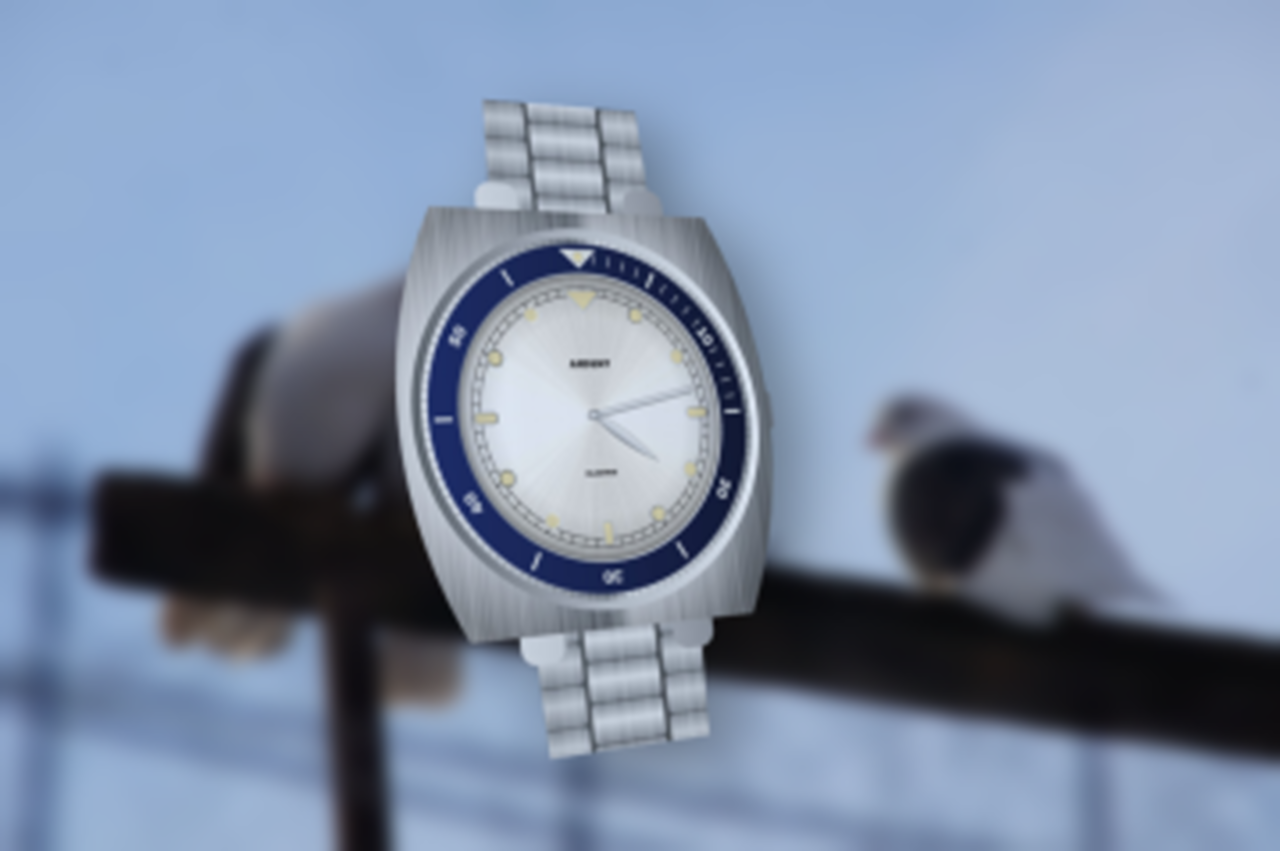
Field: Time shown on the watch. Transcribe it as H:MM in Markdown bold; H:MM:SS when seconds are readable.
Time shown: **4:13**
